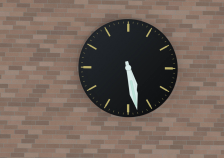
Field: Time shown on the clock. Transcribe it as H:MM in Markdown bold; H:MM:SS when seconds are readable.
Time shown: **5:28**
